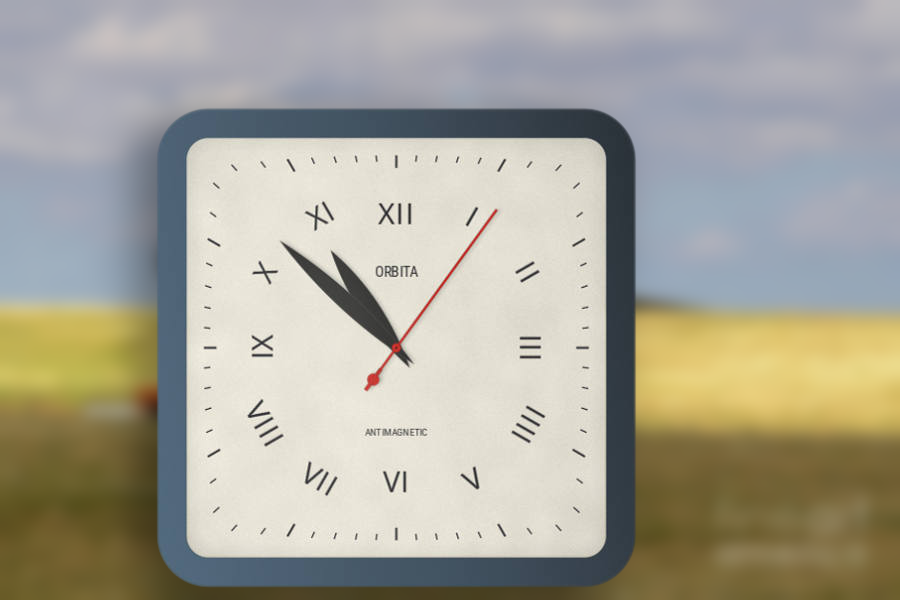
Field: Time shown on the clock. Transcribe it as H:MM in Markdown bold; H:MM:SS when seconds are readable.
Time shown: **10:52:06**
